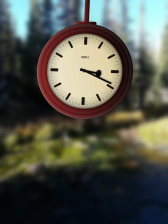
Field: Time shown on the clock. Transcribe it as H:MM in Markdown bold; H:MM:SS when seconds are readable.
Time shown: **3:19**
